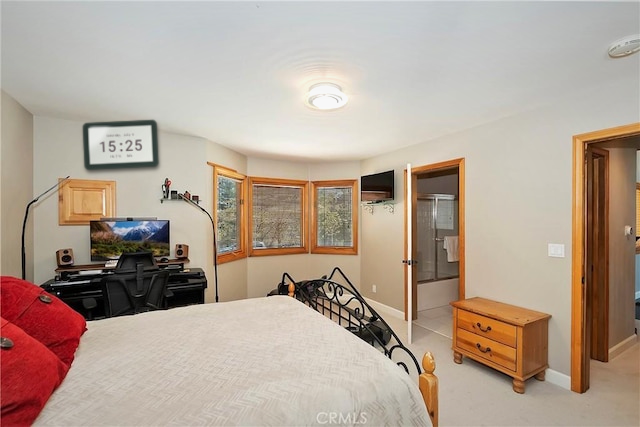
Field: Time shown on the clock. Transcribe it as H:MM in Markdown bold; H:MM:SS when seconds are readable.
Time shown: **15:25**
